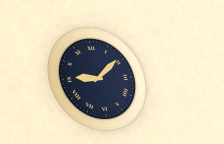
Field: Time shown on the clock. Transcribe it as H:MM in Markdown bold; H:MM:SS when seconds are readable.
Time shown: **9:09**
